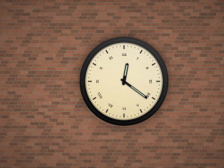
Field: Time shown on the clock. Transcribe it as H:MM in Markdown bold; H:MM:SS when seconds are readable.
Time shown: **12:21**
